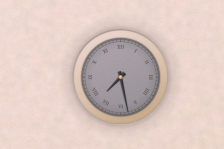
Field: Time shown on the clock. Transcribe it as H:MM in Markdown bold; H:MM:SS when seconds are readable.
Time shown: **7:28**
